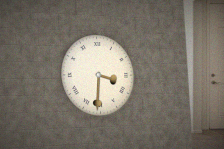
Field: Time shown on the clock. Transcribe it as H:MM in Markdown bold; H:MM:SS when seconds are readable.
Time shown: **3:31**
